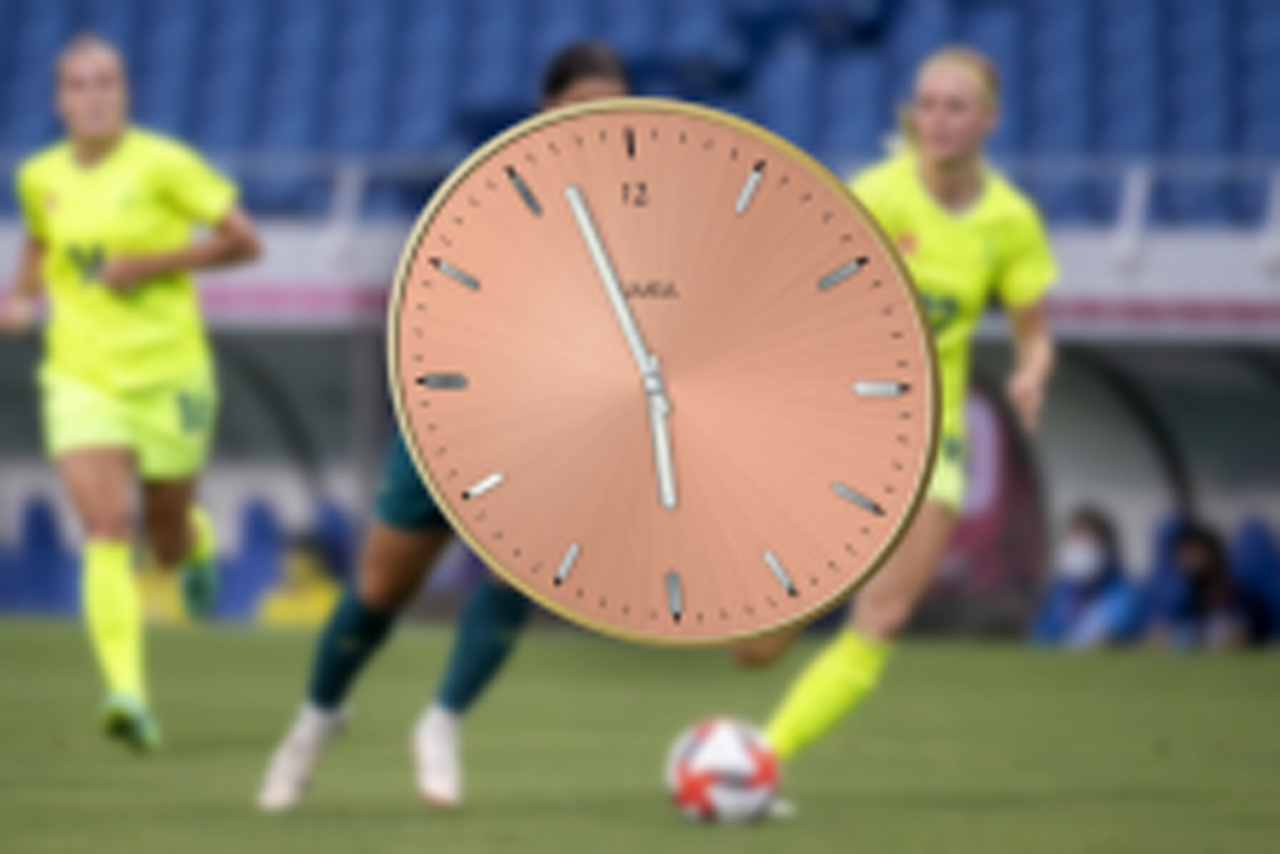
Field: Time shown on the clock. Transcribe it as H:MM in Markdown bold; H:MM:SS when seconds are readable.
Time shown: **5:57**
